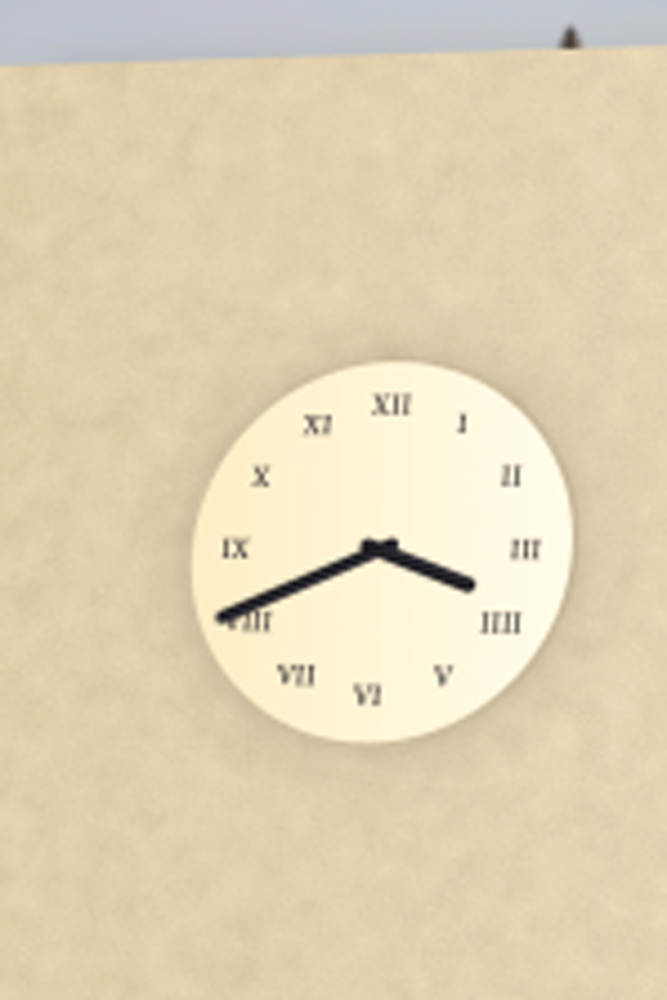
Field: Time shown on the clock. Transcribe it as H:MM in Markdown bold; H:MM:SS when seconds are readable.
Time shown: **3:41**
